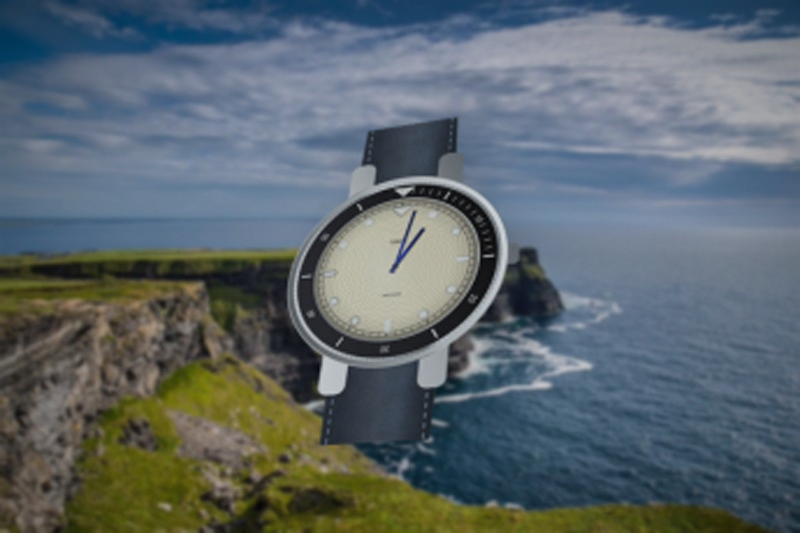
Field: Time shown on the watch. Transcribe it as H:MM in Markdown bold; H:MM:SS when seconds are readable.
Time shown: **1:02**
